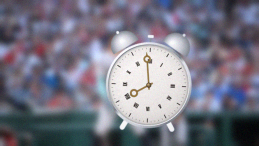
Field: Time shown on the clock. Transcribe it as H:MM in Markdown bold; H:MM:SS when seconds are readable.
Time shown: **7:59**
